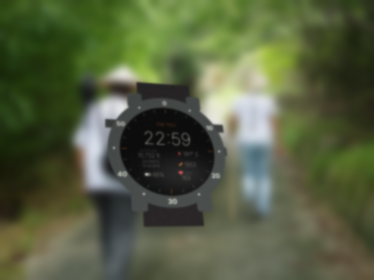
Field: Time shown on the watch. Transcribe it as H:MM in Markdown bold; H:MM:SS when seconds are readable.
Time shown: **22:59**
